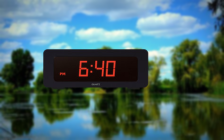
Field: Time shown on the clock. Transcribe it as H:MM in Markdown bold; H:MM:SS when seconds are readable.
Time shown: **6:40**
